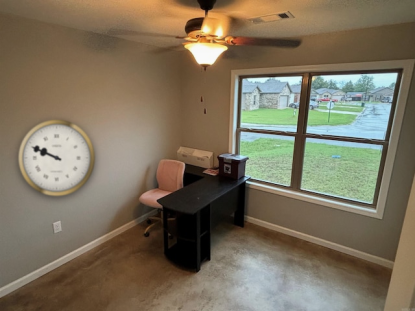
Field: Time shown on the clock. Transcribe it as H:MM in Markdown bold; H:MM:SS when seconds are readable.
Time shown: **9:49**
